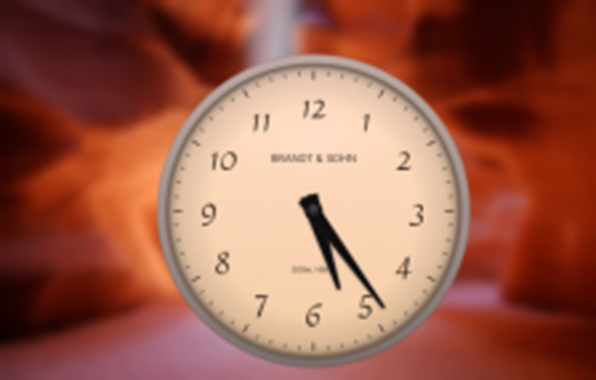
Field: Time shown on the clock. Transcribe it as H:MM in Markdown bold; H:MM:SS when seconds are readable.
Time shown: **5:24**
